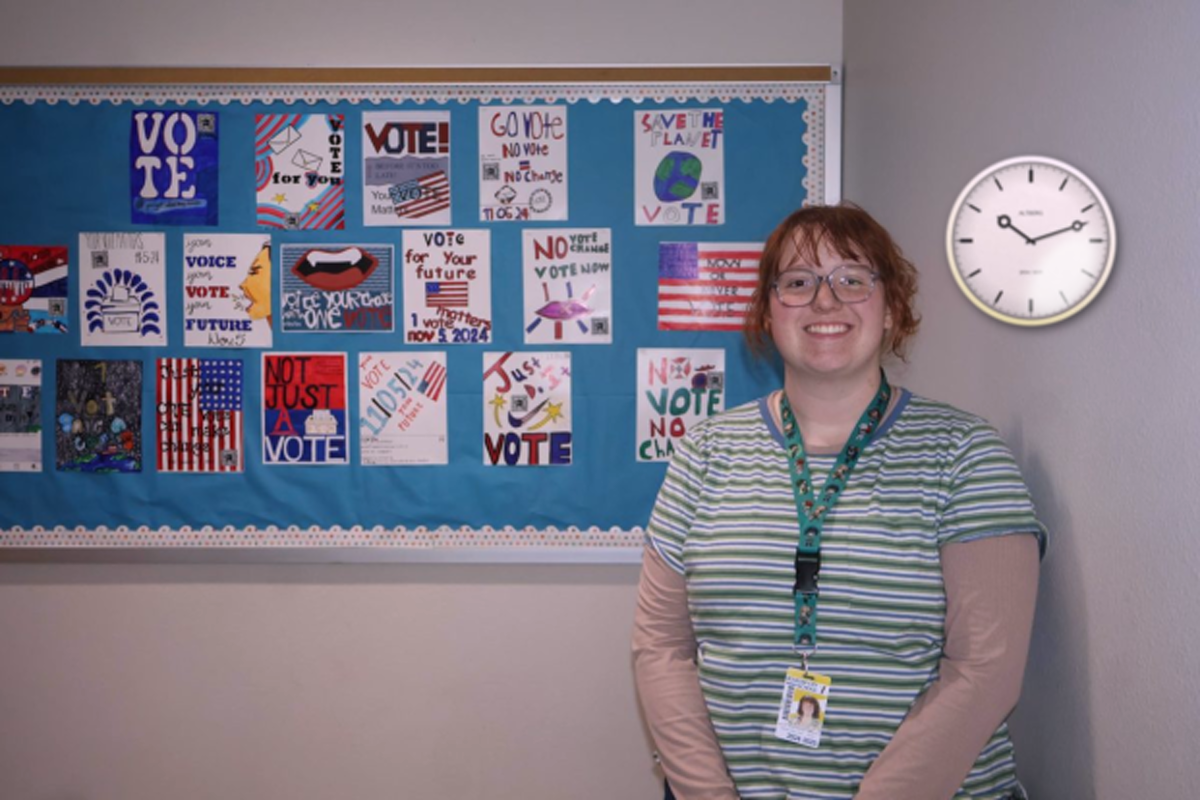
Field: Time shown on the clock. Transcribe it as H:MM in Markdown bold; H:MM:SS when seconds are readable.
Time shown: **10:12**
